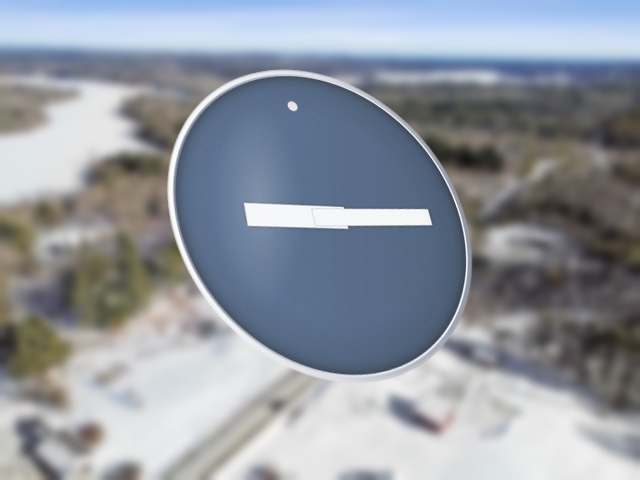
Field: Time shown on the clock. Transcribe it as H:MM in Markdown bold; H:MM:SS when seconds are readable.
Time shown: **9:16**
